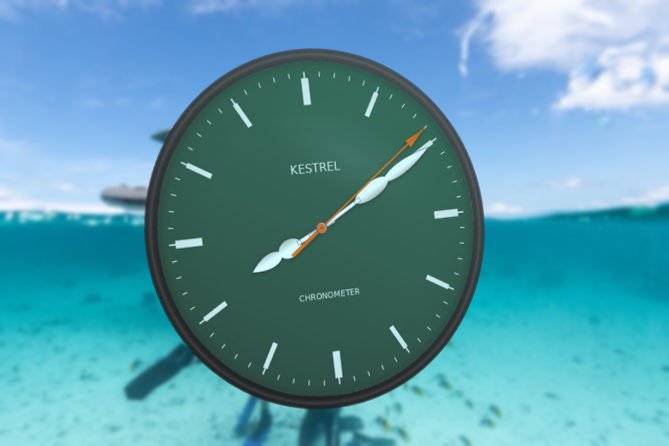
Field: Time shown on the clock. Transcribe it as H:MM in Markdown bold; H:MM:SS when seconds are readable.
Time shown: **8:10:09**
